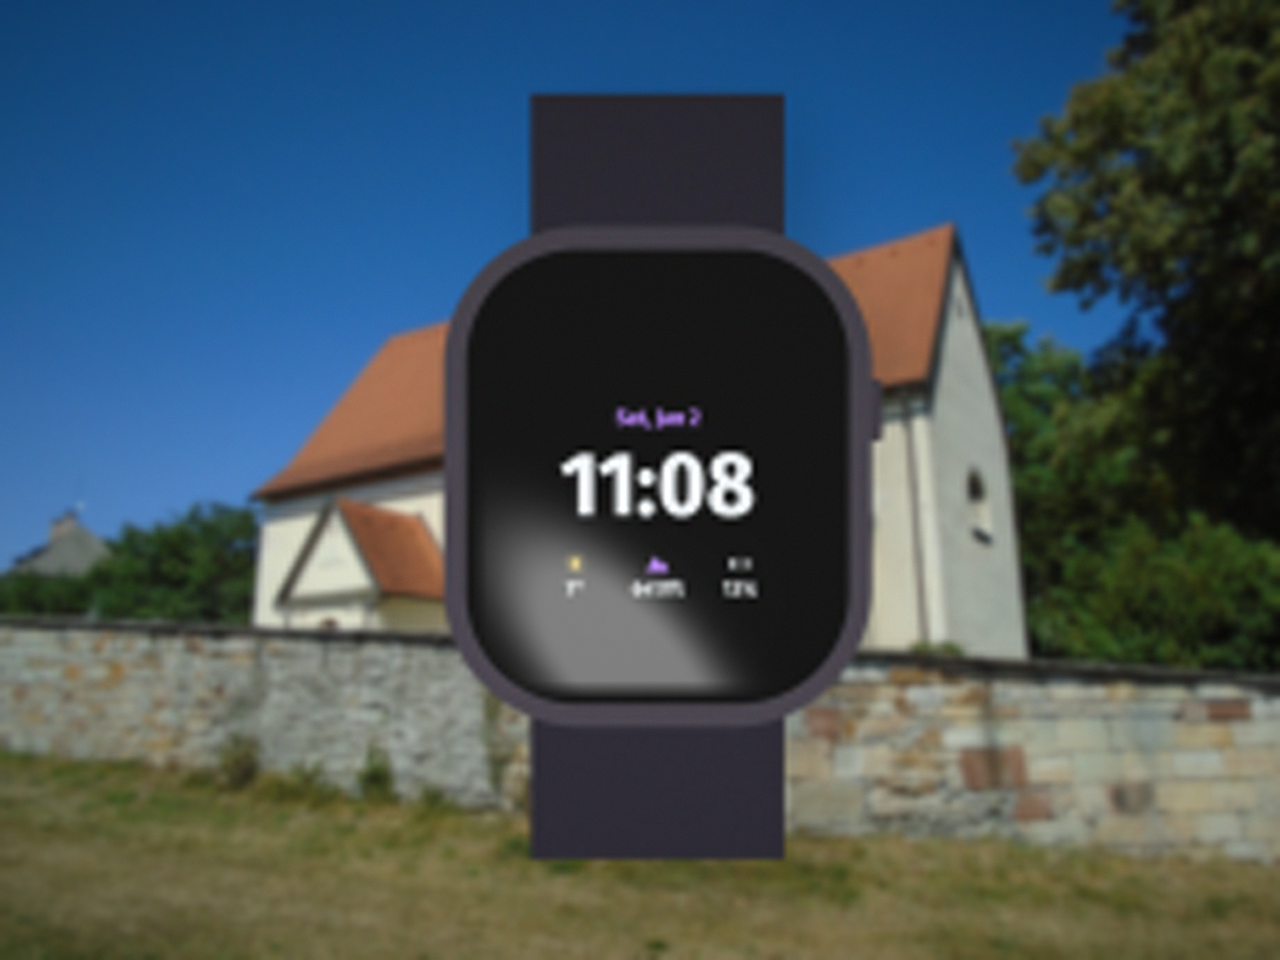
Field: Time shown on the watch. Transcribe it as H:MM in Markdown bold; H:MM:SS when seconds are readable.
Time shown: **11:08**
